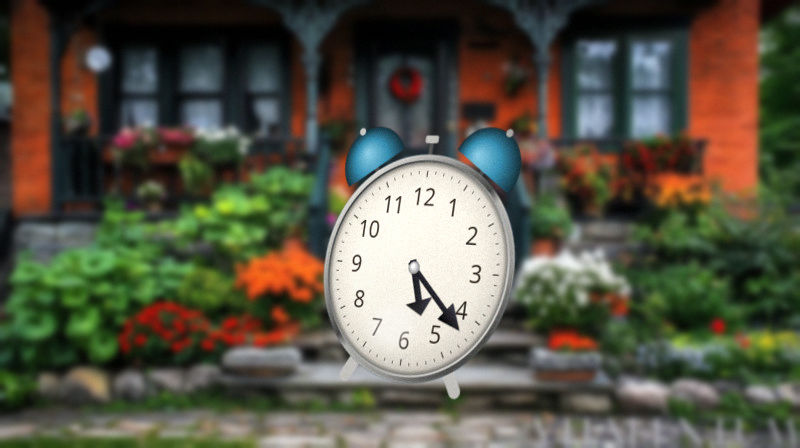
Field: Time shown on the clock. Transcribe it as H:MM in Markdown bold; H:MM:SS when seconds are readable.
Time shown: **5:22**
